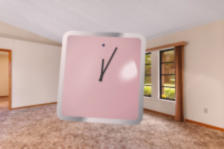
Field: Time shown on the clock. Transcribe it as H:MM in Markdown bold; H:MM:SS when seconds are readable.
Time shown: **12:04**
